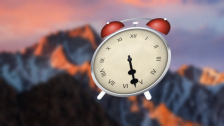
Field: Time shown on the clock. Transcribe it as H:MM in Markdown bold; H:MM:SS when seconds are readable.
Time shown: **5:27**
